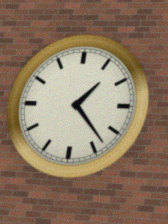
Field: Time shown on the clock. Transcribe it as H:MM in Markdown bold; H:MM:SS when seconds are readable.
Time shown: **1:23**
